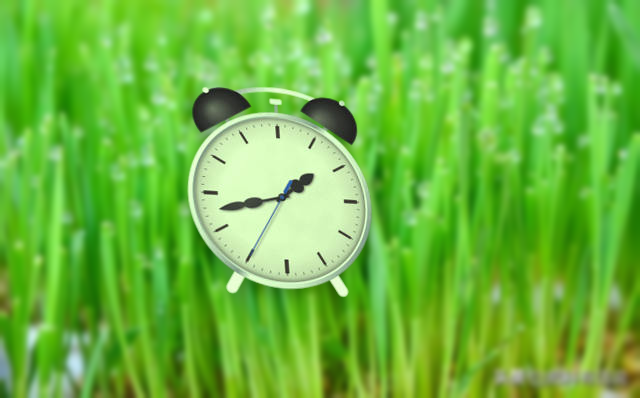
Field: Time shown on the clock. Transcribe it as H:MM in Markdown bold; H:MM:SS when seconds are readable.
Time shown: **1:42:35**
